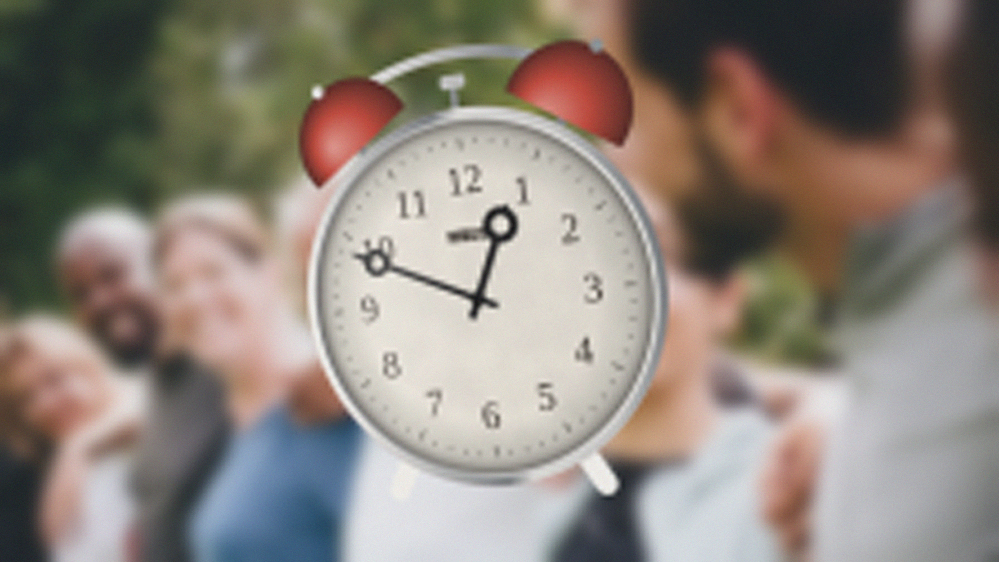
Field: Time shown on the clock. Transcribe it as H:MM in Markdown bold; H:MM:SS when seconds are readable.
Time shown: **12:49**
